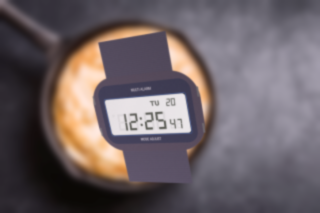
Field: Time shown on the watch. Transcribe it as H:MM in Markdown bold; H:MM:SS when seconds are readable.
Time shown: **12:25**
